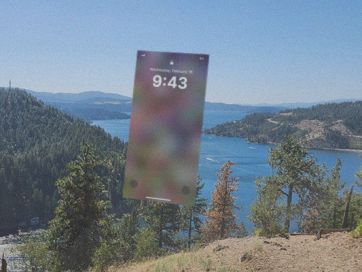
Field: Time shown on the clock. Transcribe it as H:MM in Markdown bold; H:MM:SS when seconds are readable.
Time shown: **9:43**
